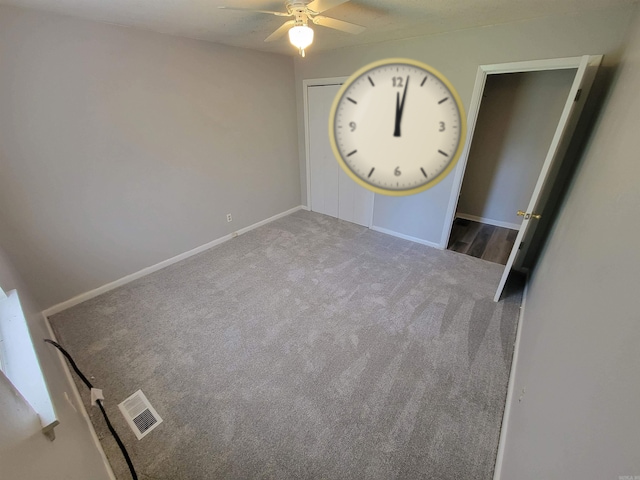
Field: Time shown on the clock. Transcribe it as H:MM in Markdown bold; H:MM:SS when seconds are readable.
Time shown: **12:02**
